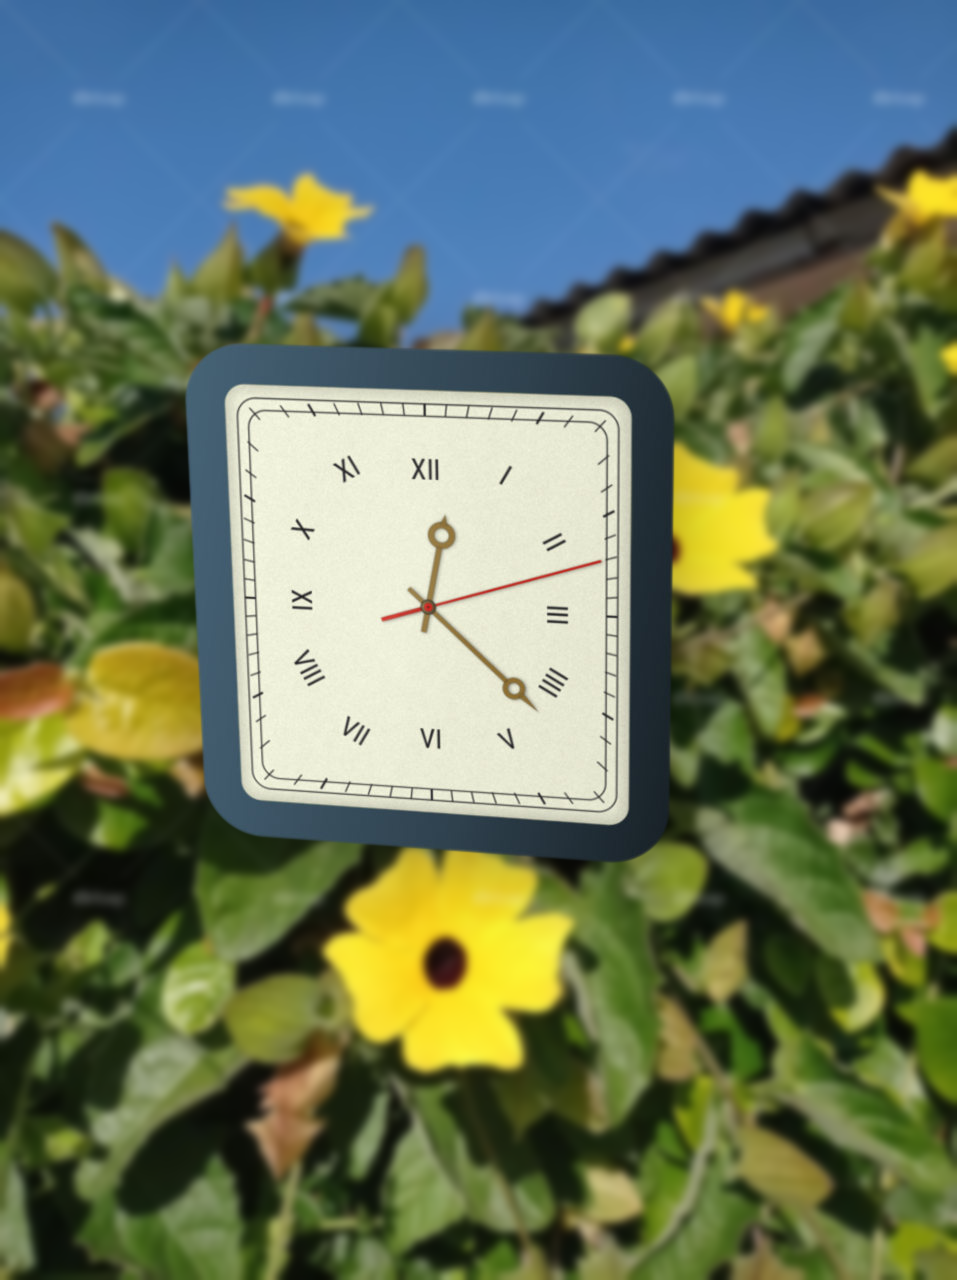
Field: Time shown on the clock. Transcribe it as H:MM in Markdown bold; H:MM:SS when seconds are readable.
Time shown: **12:22:12**
